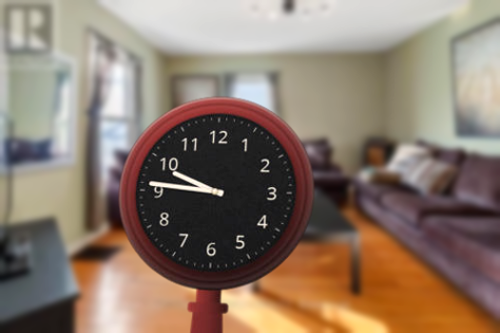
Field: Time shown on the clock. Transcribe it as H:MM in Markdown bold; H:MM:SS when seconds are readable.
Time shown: **9:46**
